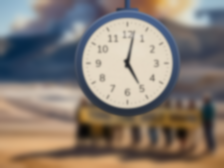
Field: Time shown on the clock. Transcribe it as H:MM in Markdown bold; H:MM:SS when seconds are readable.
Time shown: **5:02**
